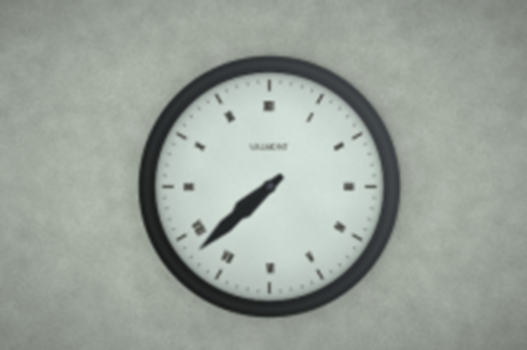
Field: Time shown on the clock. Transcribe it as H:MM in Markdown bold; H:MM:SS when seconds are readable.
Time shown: **7:38**
